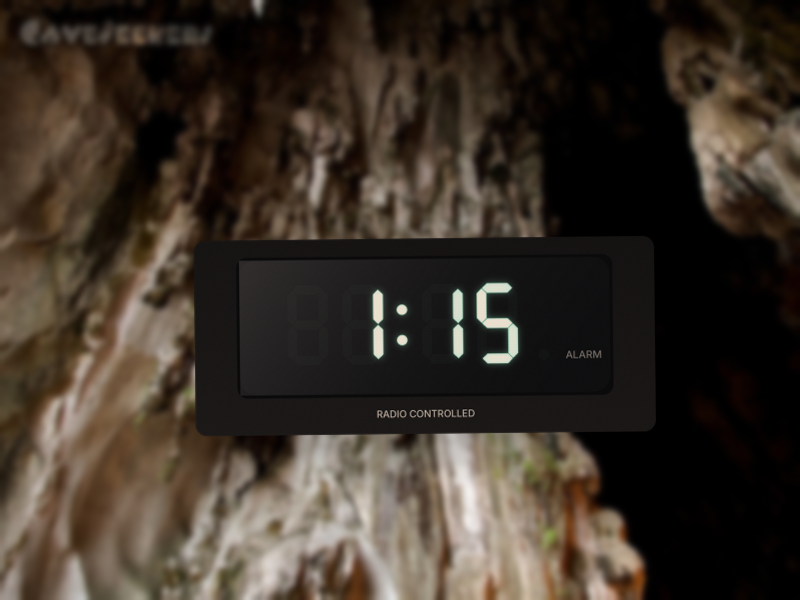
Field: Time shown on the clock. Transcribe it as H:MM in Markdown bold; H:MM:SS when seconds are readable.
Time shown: **1:15**
